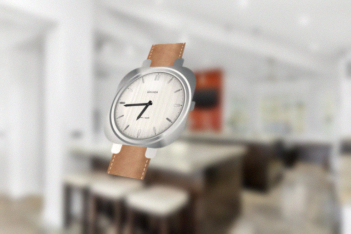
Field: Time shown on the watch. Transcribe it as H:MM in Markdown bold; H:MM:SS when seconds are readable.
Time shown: **6:44**
